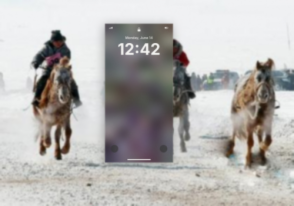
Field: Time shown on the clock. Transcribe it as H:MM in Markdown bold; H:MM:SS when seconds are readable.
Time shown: **12:42**
